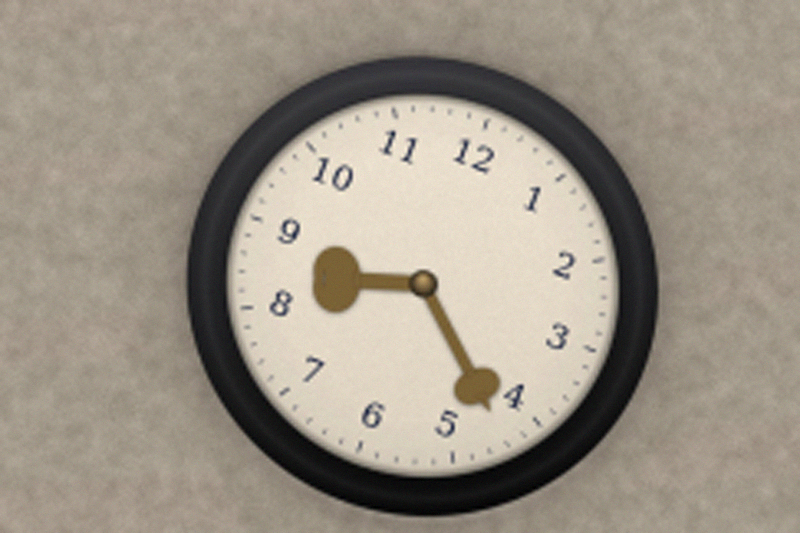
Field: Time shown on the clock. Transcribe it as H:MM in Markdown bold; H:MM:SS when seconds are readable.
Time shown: **8:22**
